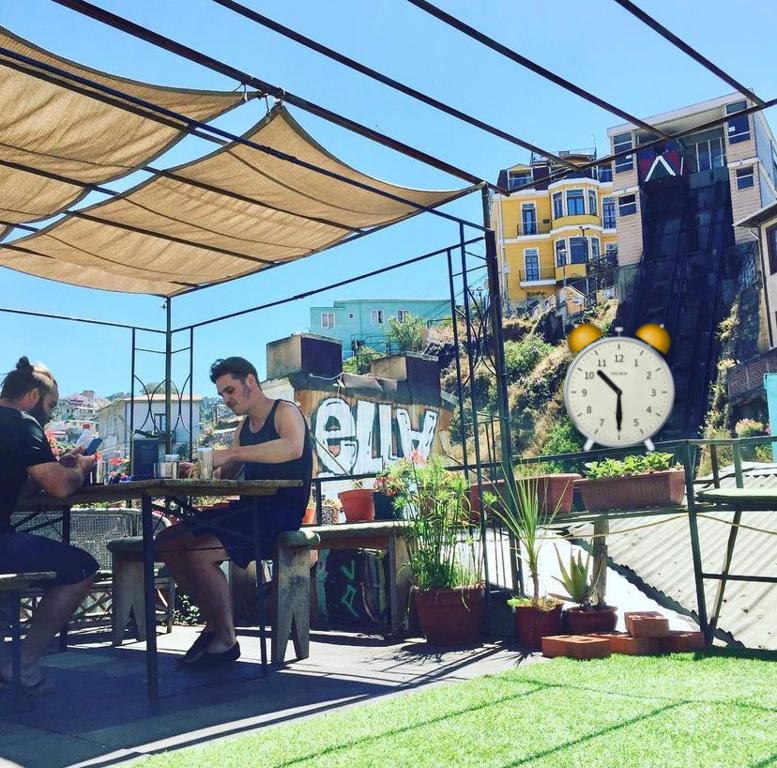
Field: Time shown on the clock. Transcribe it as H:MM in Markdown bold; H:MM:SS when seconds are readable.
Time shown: **10:30**
